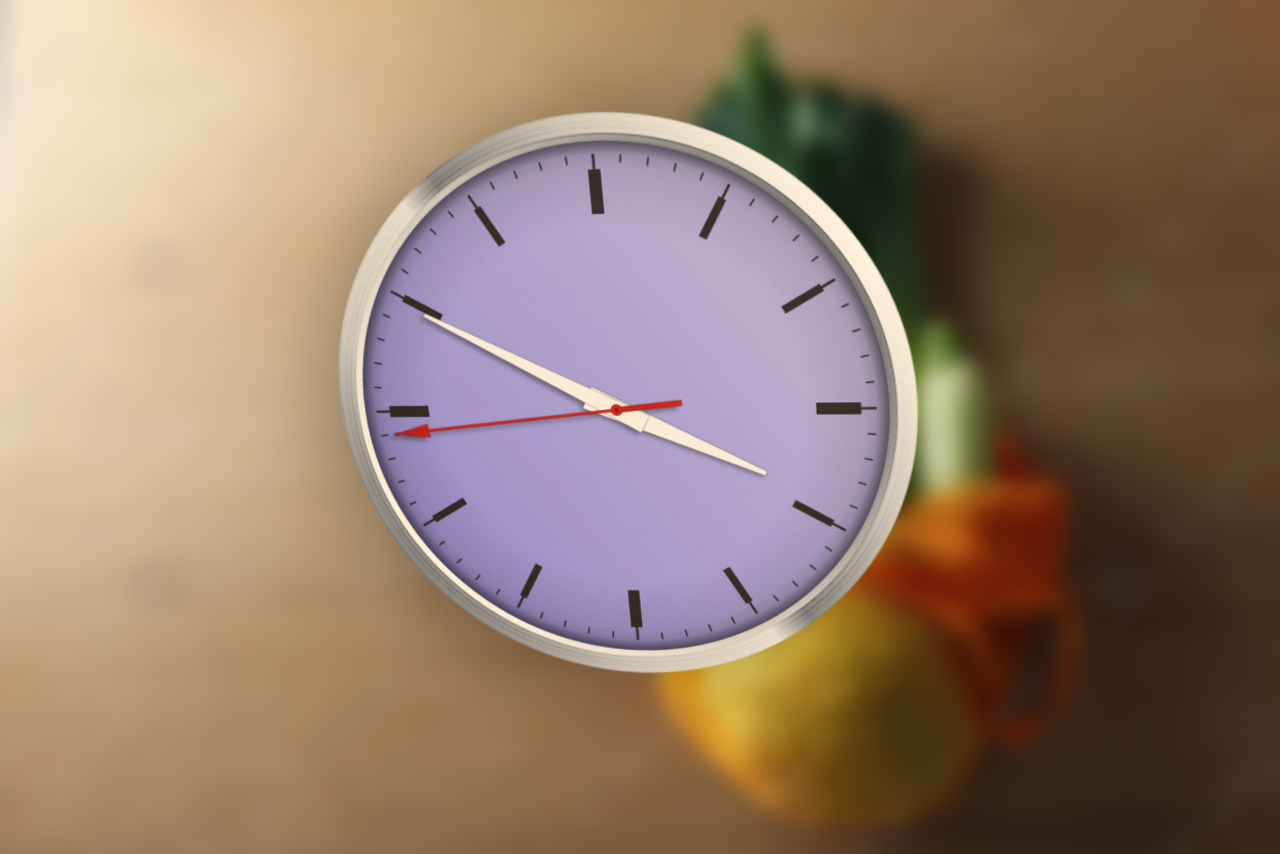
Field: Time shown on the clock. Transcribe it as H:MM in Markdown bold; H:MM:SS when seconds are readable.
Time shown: **3:49:44**
